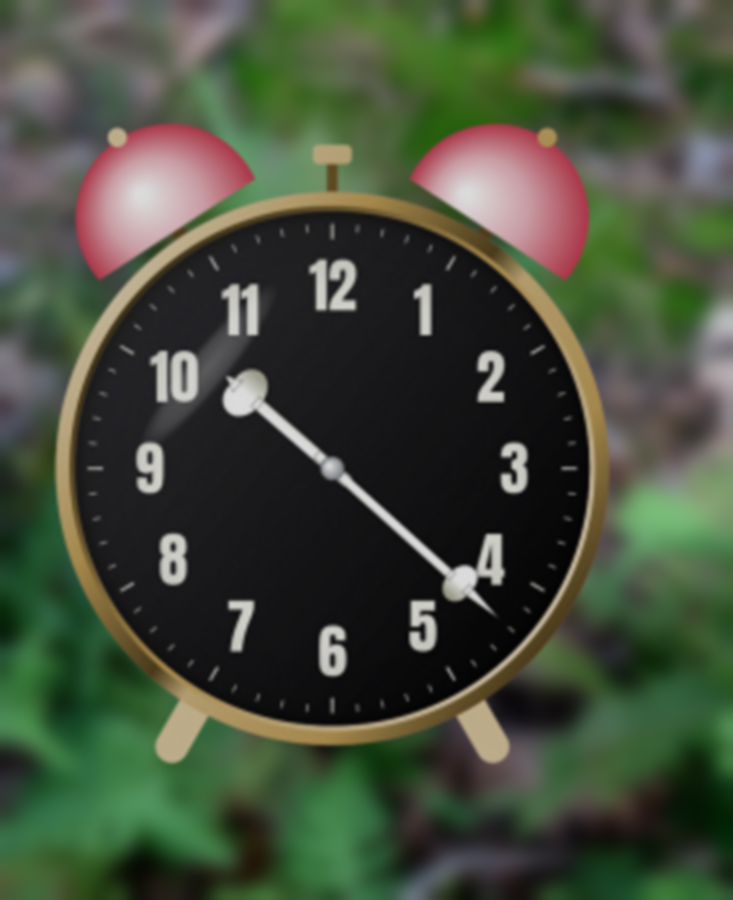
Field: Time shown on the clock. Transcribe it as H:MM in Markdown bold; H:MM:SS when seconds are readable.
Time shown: **10:22**
